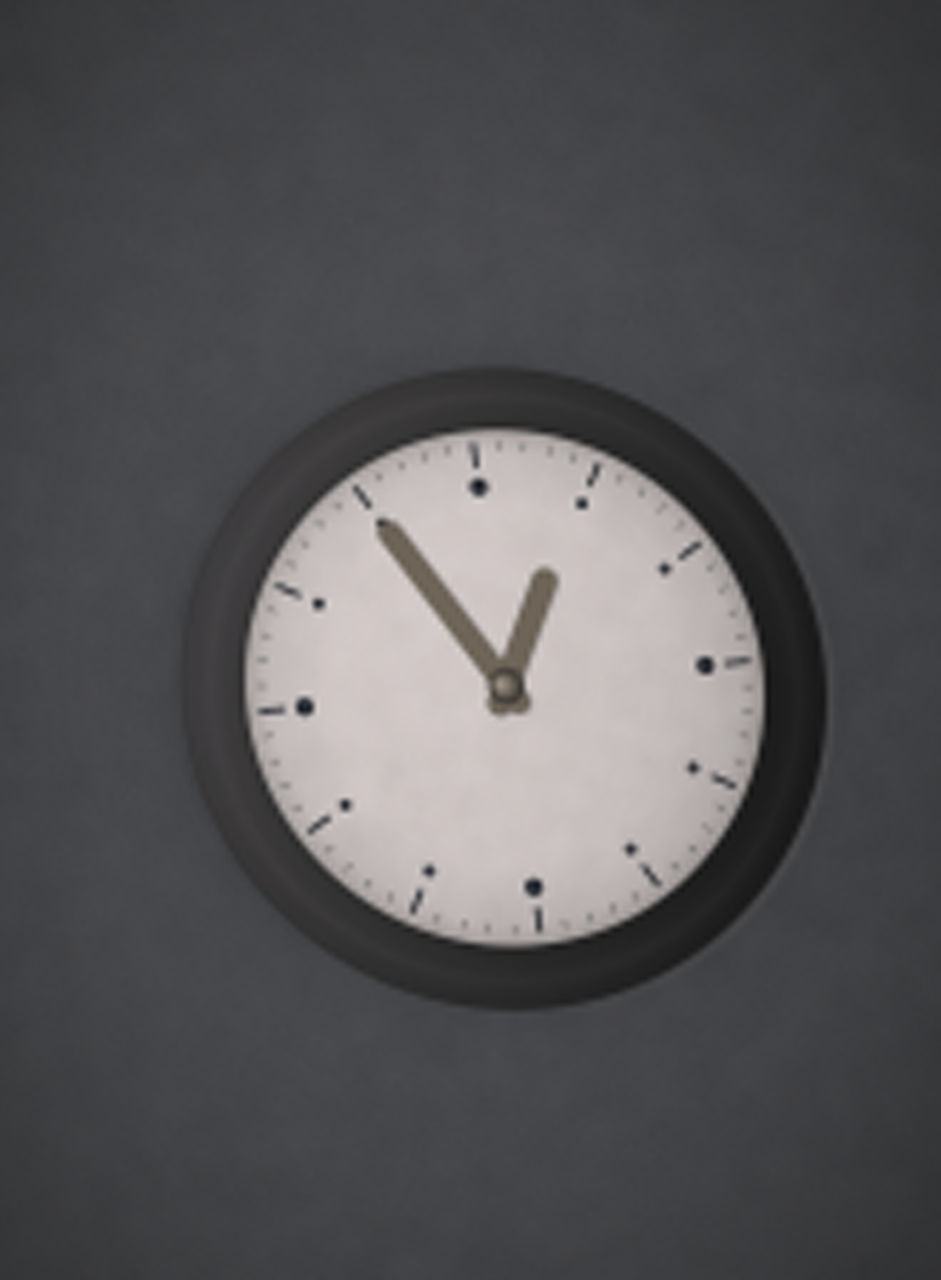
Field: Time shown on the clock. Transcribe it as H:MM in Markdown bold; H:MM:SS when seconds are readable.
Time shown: **12:55**
